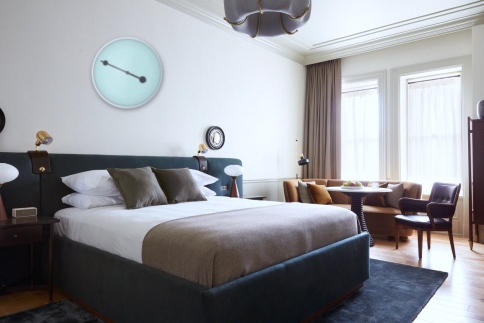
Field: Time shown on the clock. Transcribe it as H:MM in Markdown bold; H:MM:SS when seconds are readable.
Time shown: **3:49**
